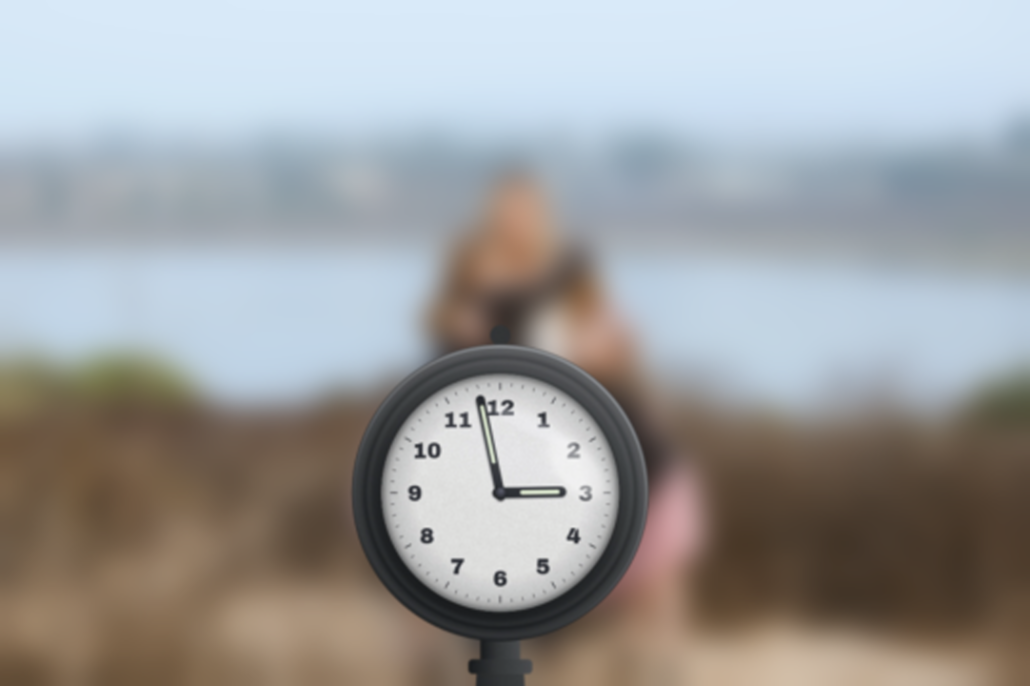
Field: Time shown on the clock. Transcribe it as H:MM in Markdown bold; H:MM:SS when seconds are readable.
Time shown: **2:58**
